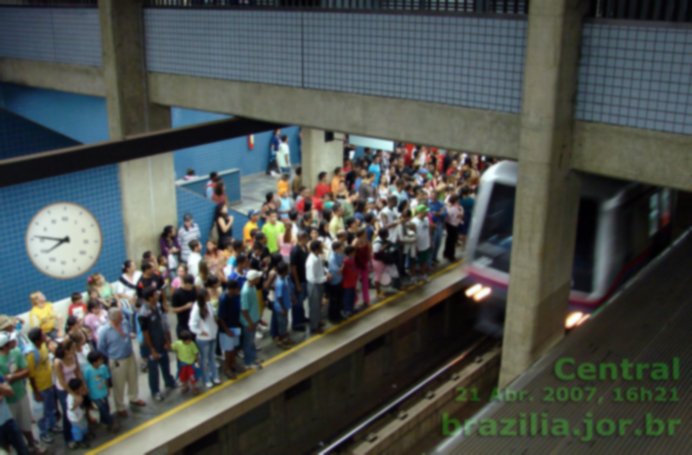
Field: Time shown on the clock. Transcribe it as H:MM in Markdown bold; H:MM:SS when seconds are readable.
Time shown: **7:46**
